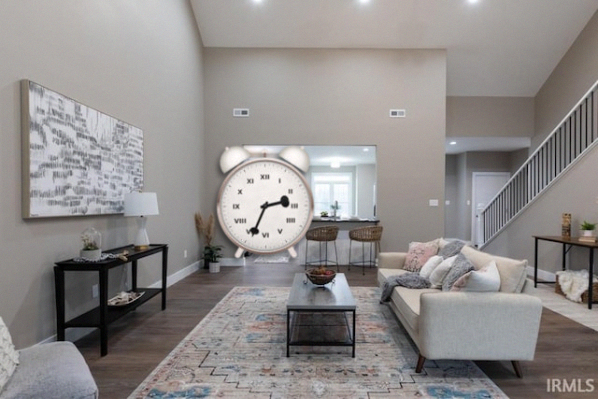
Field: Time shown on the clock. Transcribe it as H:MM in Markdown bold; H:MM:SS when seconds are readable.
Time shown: **2:34**
